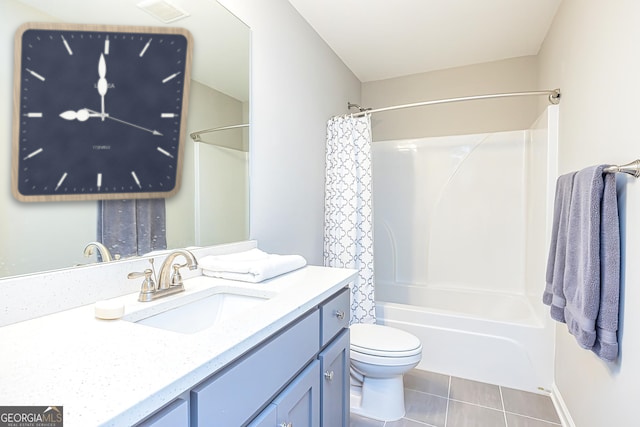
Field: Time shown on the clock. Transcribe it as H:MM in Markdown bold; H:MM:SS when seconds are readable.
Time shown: **8:59:18**
